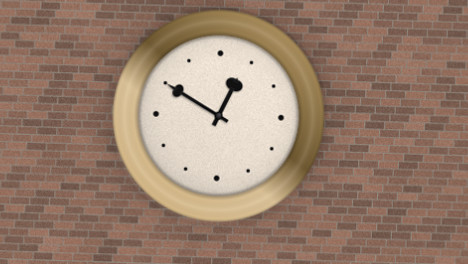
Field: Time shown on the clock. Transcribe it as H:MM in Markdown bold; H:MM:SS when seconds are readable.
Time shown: **12:50**
